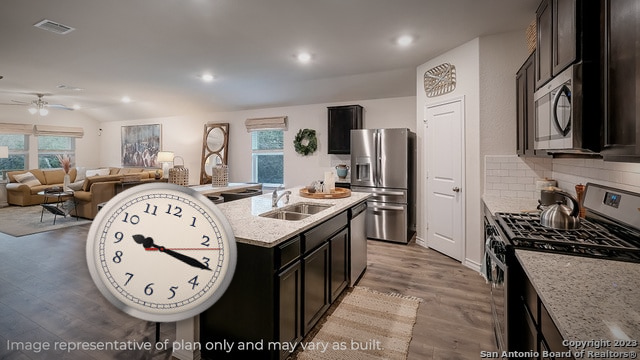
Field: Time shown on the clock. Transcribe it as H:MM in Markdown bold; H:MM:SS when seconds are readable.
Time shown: **9:16:12**
